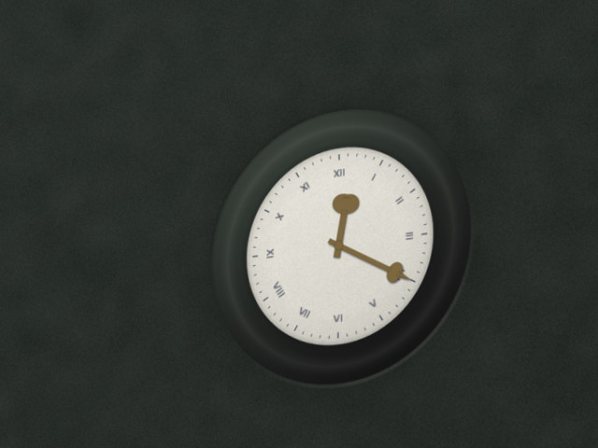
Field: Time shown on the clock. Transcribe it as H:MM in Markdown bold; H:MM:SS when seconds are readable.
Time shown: **12:20**
